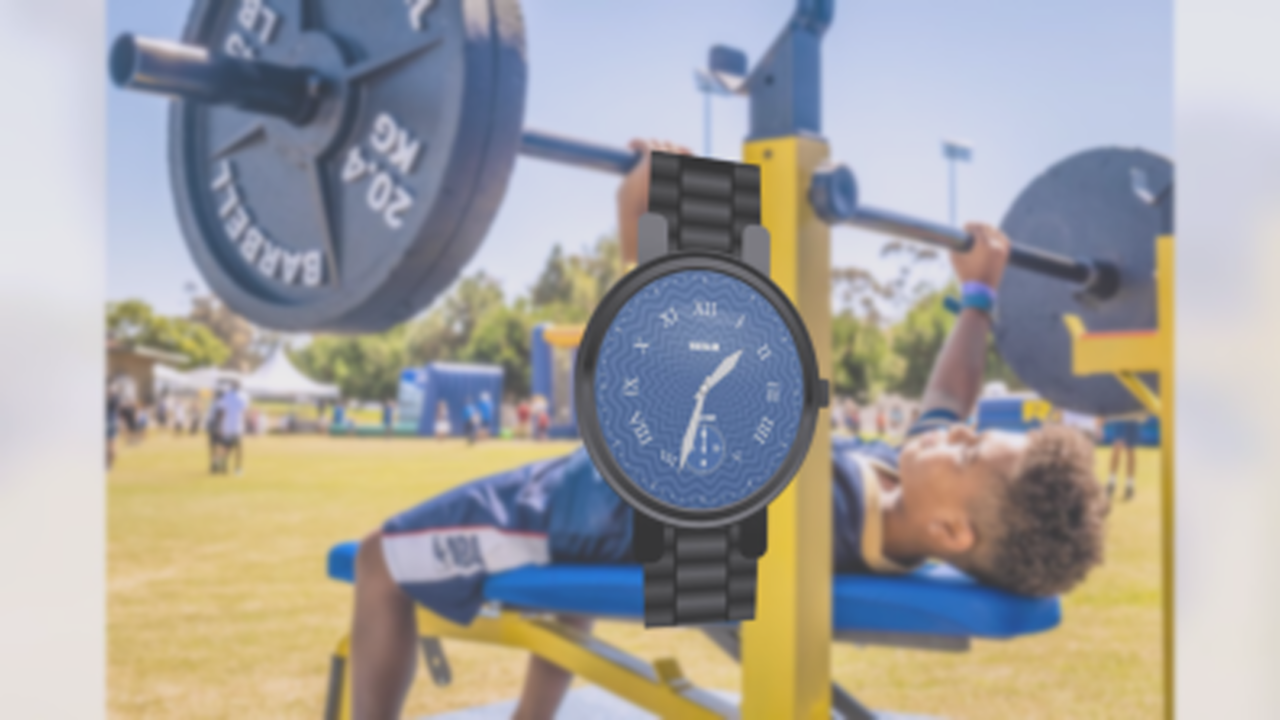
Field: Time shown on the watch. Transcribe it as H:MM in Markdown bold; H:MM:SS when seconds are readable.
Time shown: **1:33**
